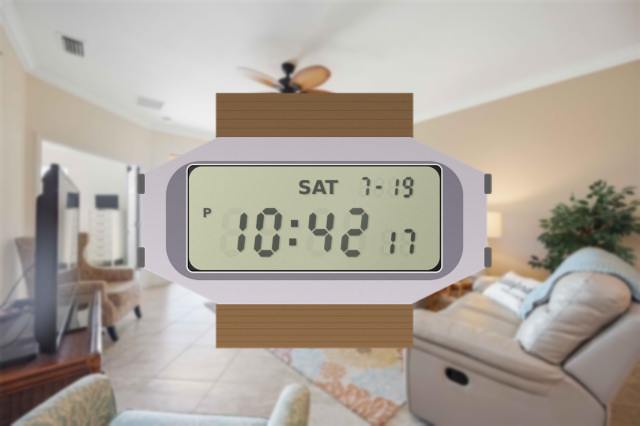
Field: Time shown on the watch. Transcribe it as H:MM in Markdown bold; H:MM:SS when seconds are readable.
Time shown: **10:42:17**
